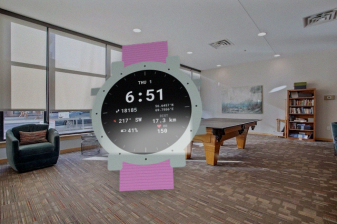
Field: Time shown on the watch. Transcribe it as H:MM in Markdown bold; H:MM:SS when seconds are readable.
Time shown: **6:51**
